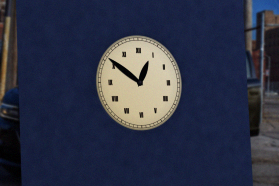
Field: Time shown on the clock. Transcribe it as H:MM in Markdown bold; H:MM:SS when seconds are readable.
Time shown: **12:51**
